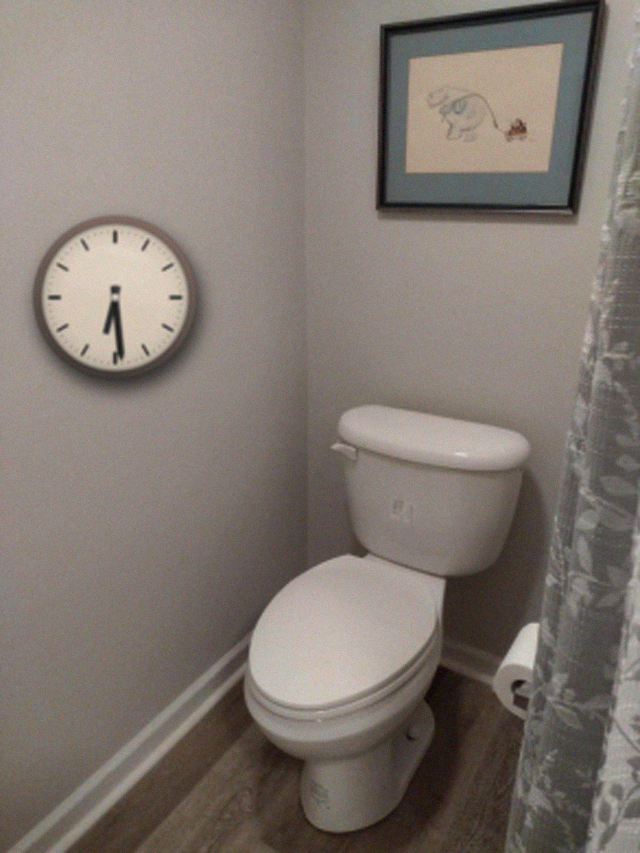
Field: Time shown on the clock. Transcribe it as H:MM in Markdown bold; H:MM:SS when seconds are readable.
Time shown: **6:29**
